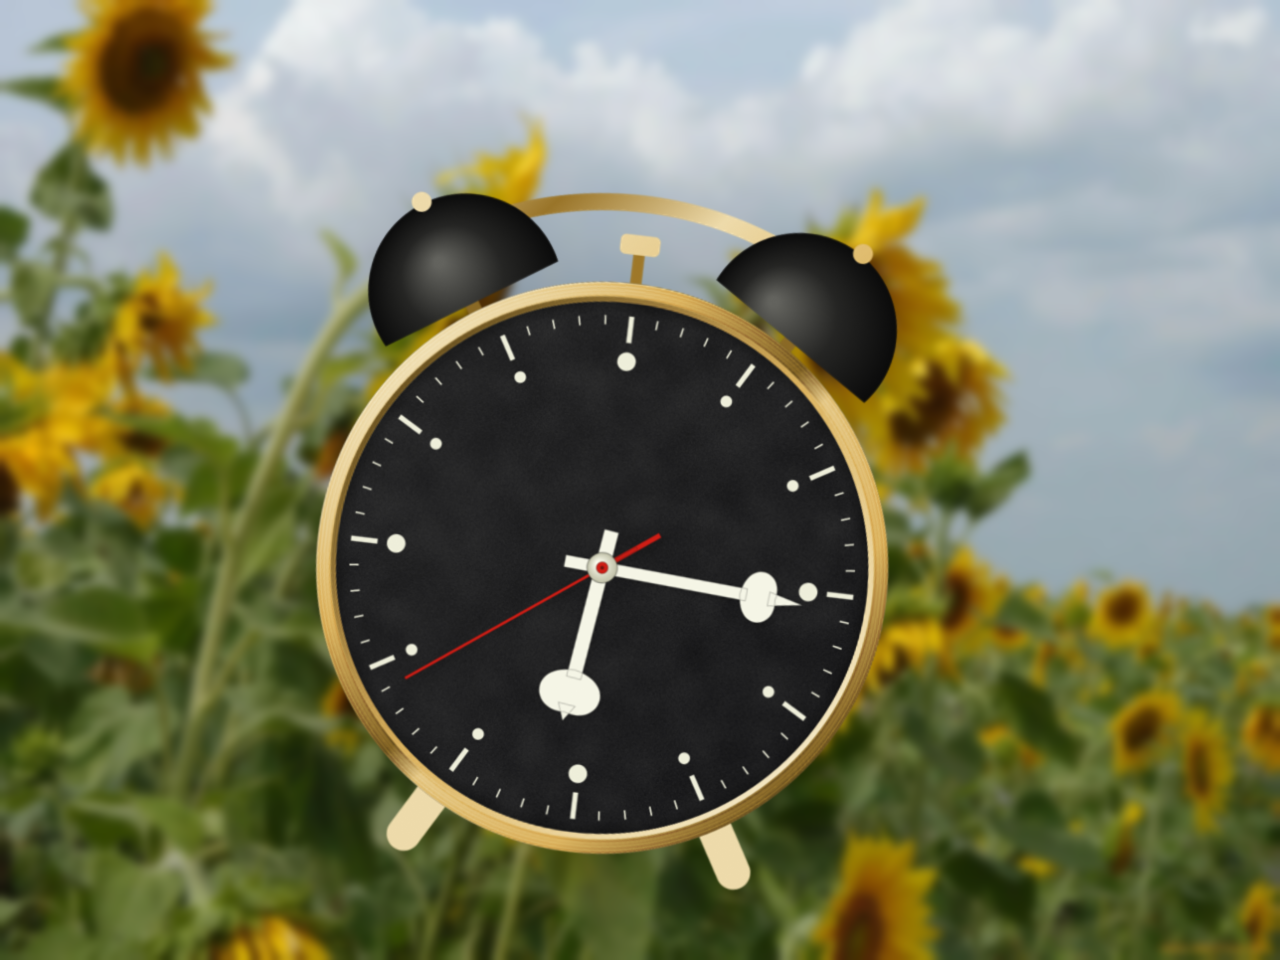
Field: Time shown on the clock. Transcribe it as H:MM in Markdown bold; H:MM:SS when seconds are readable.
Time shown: **6:15:39**
